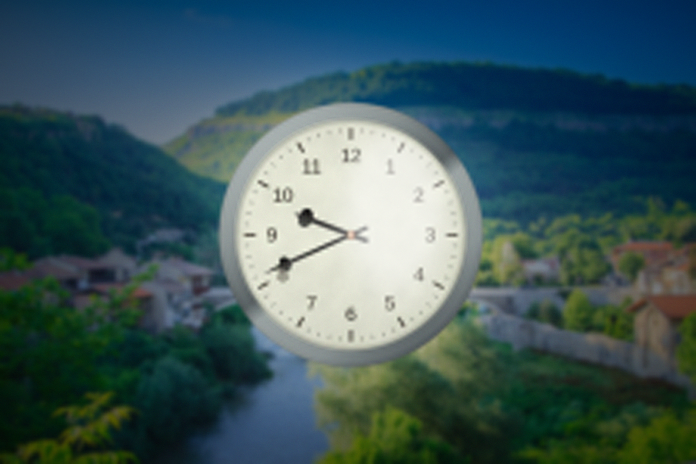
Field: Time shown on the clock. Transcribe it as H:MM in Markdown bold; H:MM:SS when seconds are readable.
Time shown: **9:41**
